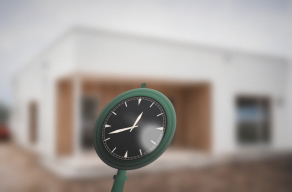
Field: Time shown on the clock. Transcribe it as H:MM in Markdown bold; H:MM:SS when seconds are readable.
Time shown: **12:42**
